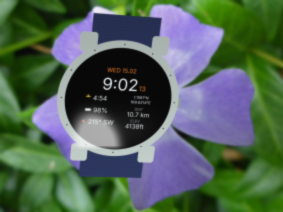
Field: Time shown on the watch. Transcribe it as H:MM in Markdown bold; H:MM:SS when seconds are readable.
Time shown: **9:02**
